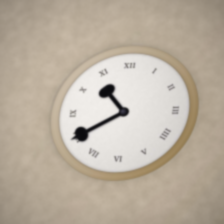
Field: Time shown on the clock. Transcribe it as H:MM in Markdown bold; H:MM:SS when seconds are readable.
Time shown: **10:40**
